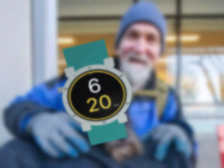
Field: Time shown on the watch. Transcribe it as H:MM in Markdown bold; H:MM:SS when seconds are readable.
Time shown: **6:20**
